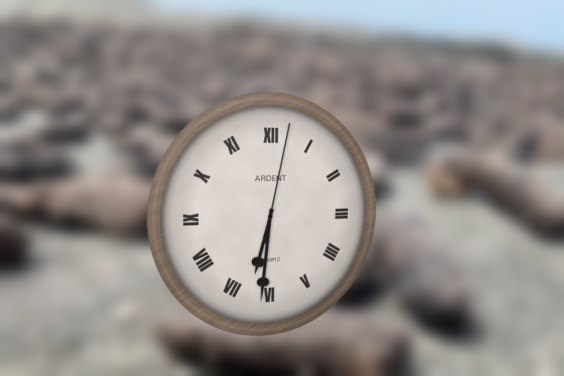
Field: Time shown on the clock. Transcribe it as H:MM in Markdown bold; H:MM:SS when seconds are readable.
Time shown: **6:31:02**
